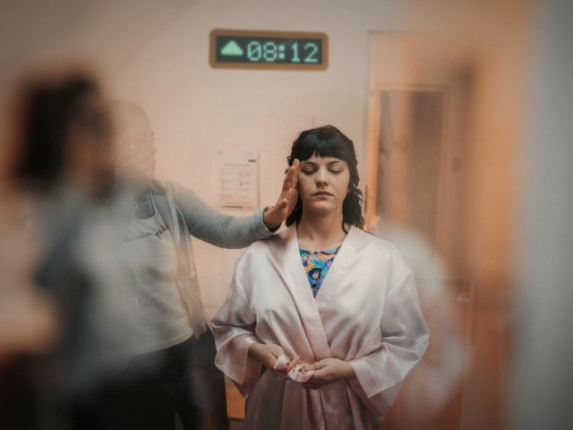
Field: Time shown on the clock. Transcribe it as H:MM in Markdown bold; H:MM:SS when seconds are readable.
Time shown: **8:12**
